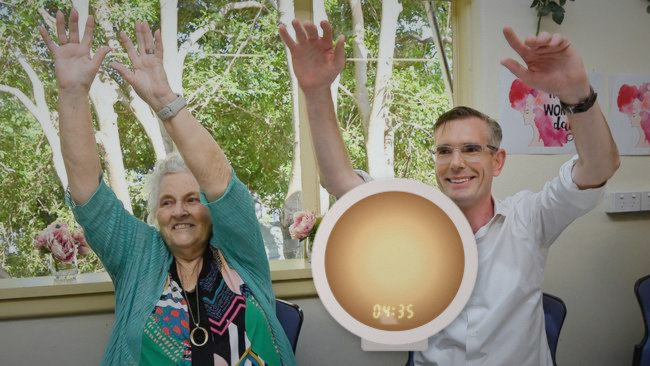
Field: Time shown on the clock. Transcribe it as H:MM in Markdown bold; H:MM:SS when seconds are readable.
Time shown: **4:35**
